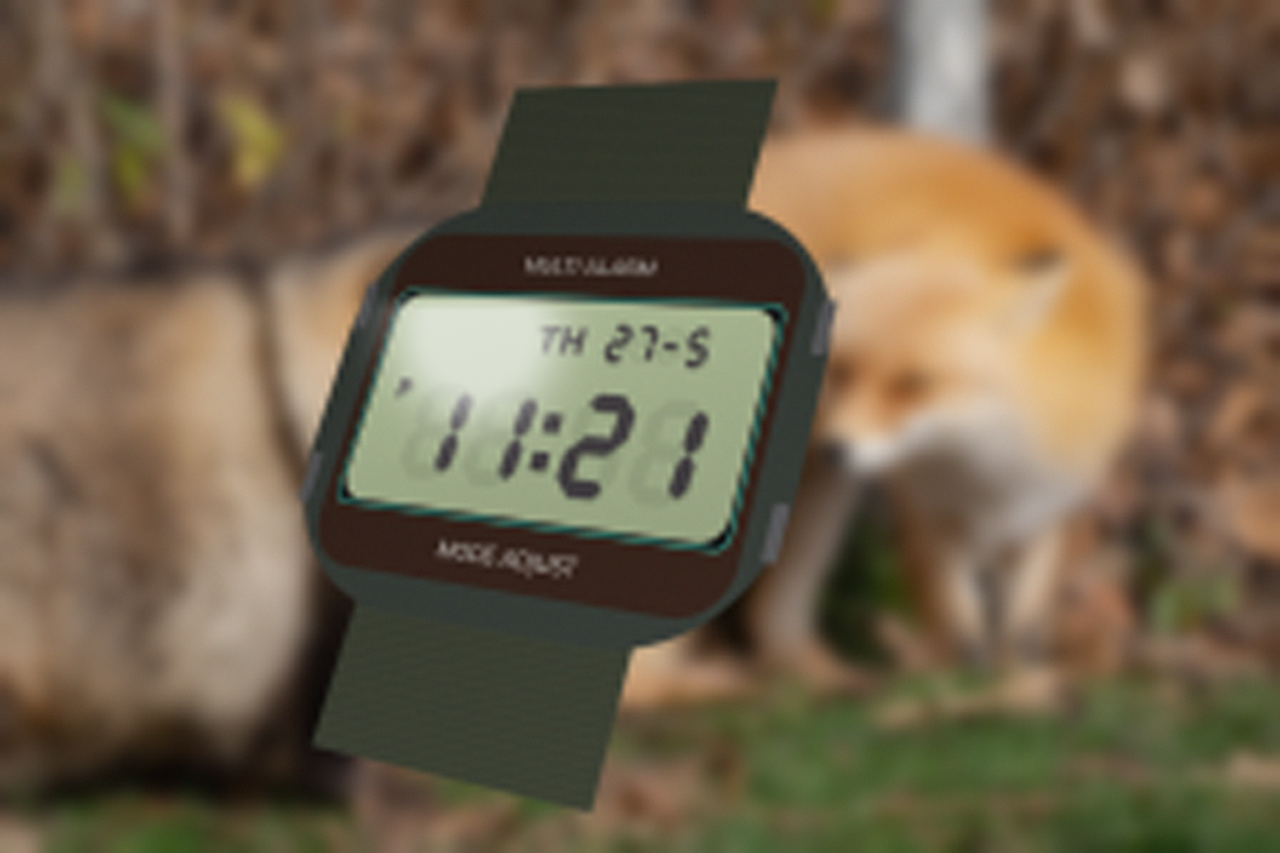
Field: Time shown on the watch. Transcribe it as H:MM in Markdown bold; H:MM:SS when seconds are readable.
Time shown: **11:21**
